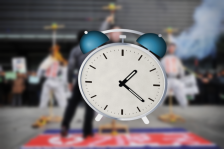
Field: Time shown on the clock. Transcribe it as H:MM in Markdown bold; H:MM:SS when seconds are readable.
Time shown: **1:22**
